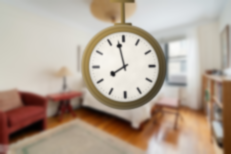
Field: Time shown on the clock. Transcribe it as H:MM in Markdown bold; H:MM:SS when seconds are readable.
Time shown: **7:58**
